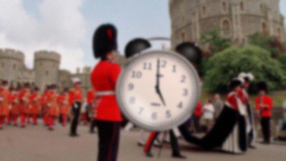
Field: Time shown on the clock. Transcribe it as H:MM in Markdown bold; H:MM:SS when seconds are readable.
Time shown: **4:59**
